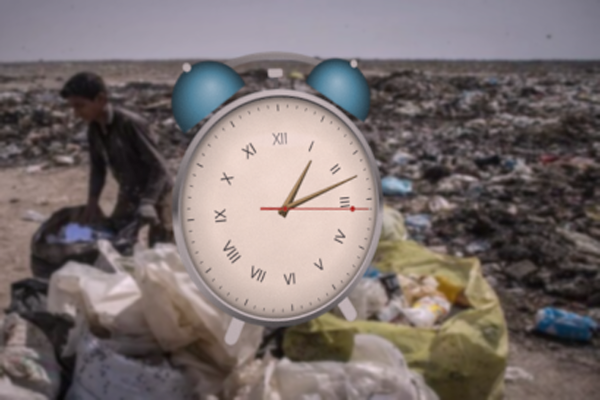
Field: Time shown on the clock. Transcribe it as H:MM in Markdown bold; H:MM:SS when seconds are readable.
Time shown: **1:12:16**
